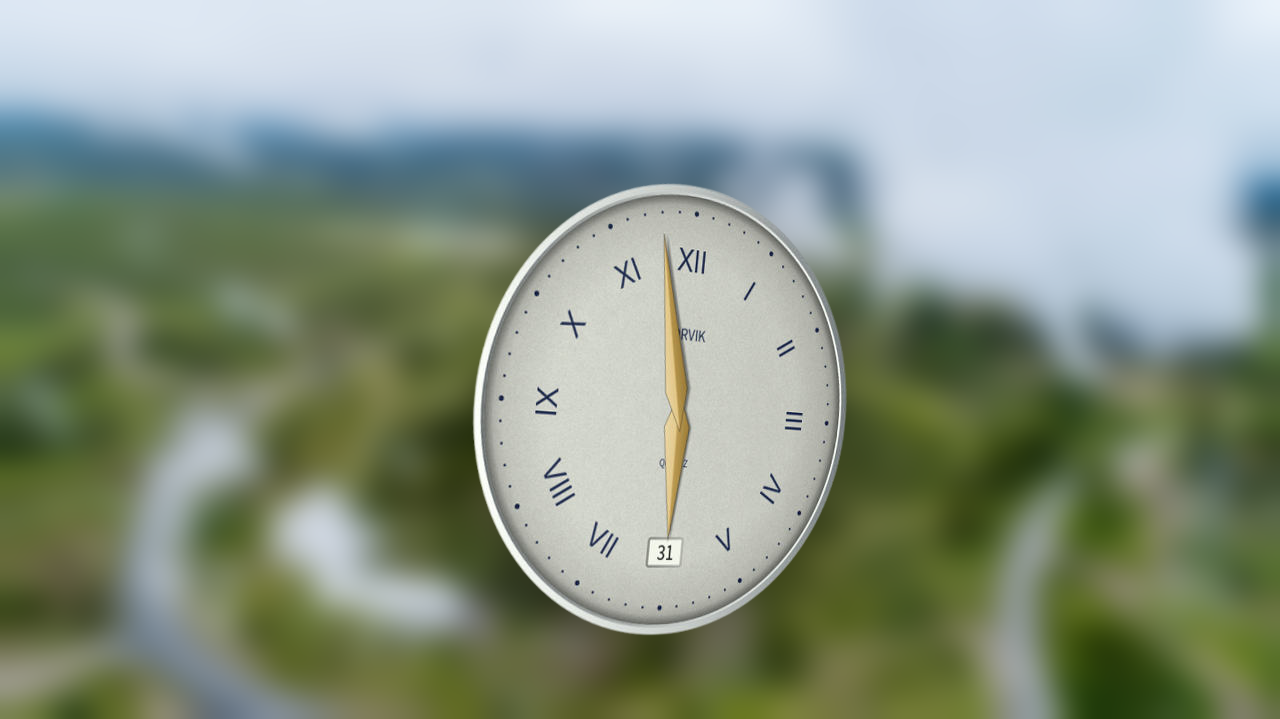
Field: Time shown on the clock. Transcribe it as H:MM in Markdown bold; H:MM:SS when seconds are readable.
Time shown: **5:58**
